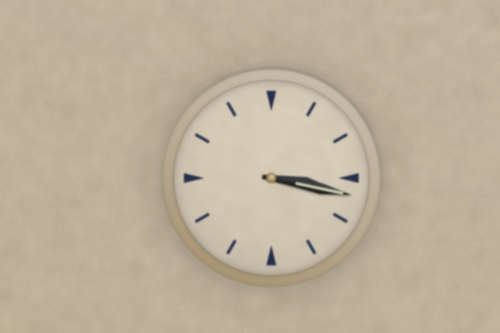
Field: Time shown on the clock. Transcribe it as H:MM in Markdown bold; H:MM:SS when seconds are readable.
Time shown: **3:17**
